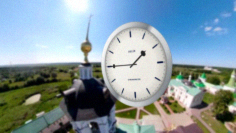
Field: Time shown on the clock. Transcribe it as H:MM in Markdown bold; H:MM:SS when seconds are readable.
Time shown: **1:45**
